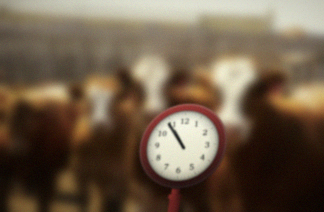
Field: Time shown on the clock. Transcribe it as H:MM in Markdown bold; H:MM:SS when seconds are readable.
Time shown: **10:54**
